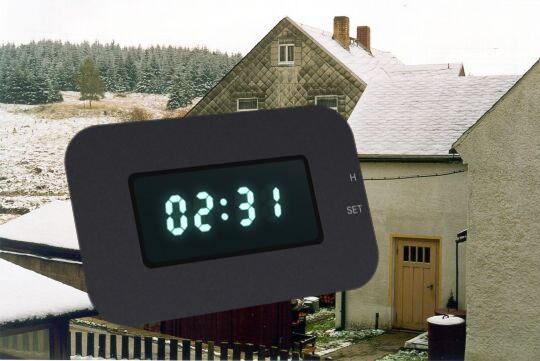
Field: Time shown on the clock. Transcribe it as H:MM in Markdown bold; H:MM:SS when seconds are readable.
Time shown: **2:31**
